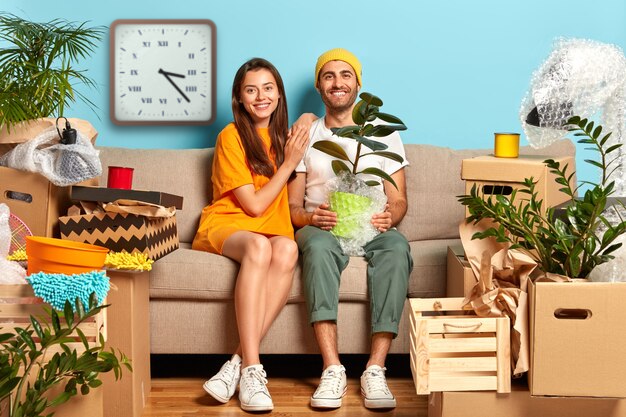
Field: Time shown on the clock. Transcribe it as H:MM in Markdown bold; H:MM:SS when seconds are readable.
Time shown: **3:23**
